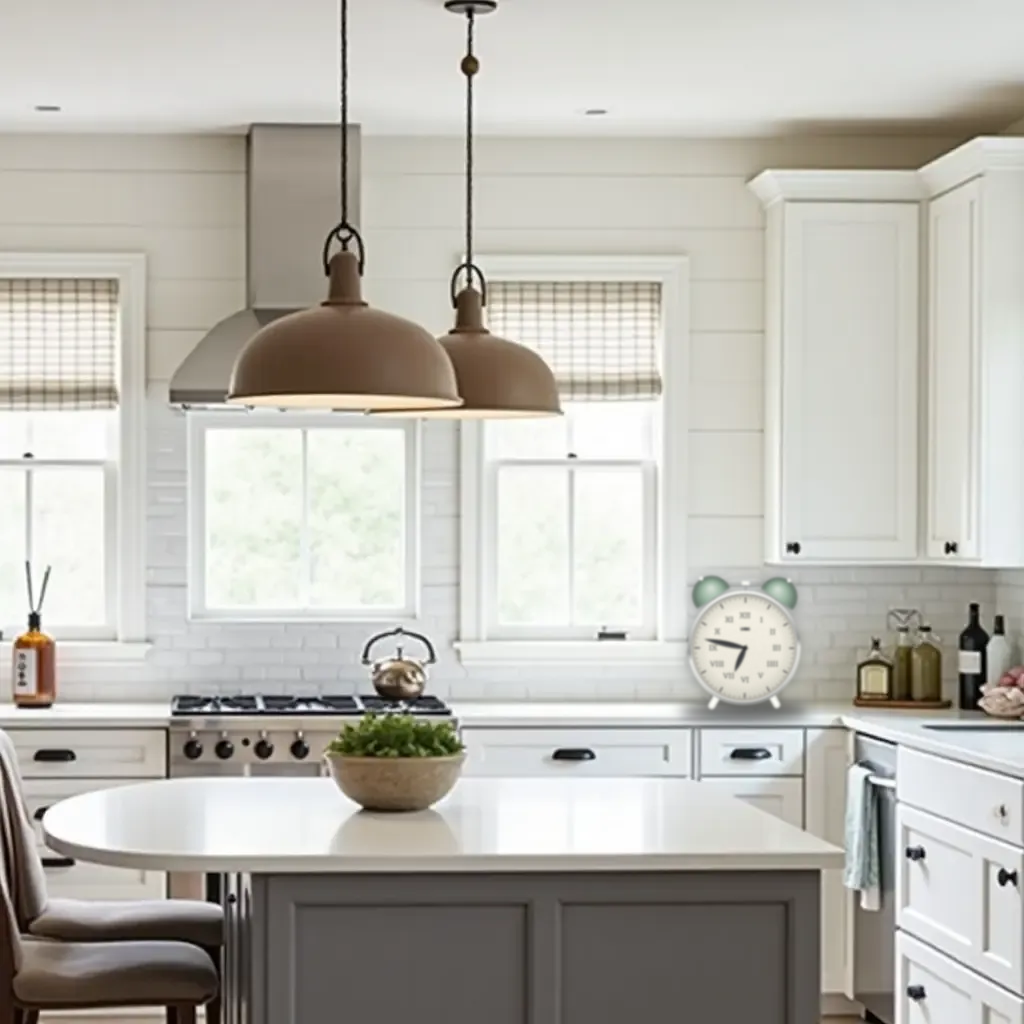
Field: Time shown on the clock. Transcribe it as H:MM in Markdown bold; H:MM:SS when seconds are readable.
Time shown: **6:47**
